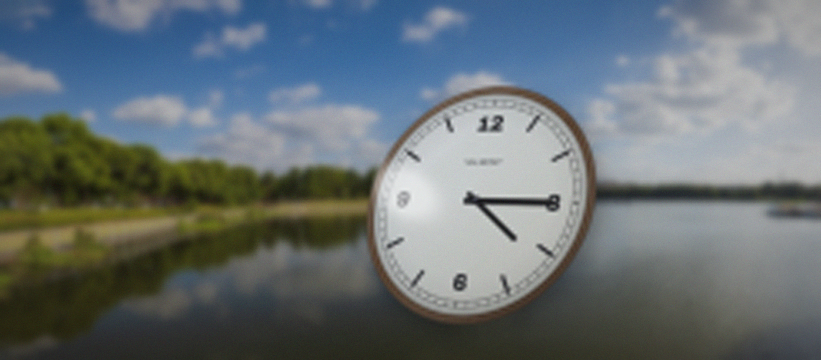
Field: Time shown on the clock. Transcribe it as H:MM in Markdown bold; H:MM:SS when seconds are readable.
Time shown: **4:15**
